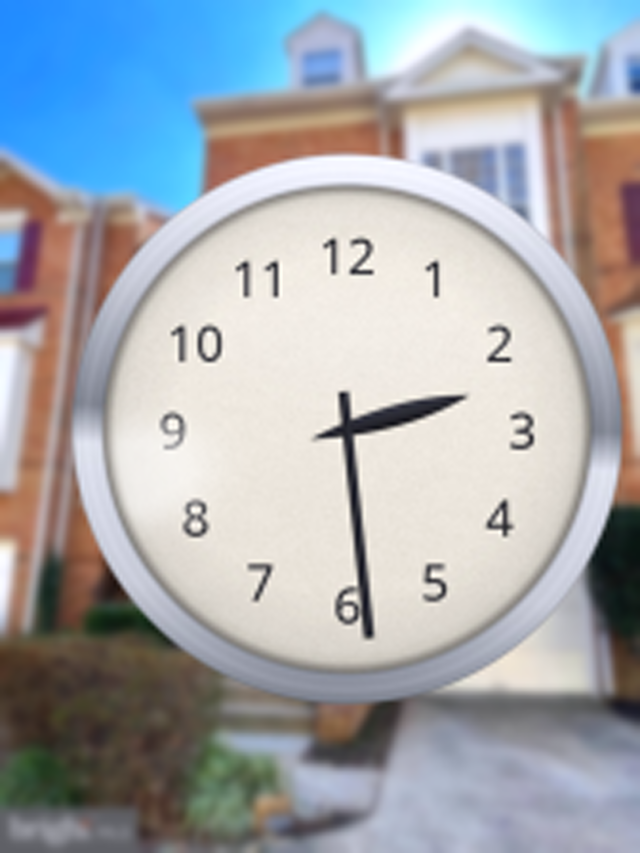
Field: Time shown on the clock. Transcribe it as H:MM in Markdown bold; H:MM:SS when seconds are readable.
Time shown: **2:29**
